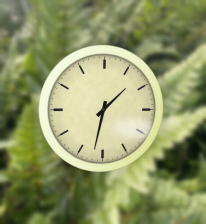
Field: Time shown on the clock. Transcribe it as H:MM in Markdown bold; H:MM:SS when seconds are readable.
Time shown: **1:32**
